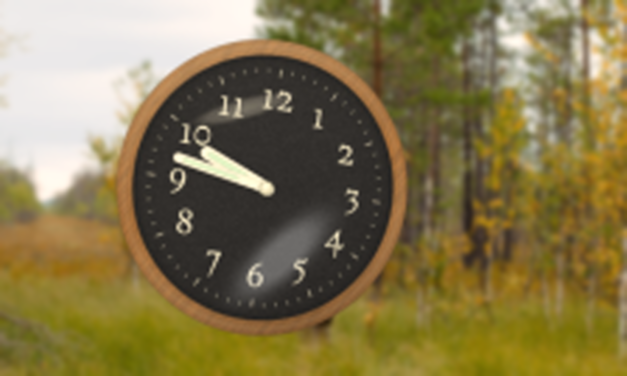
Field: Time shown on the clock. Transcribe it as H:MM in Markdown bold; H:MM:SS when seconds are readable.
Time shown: **9:47**
